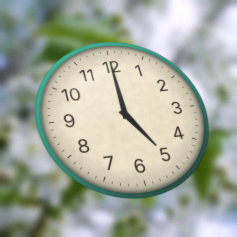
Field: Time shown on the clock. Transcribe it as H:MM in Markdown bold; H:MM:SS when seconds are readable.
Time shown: **5:00**
